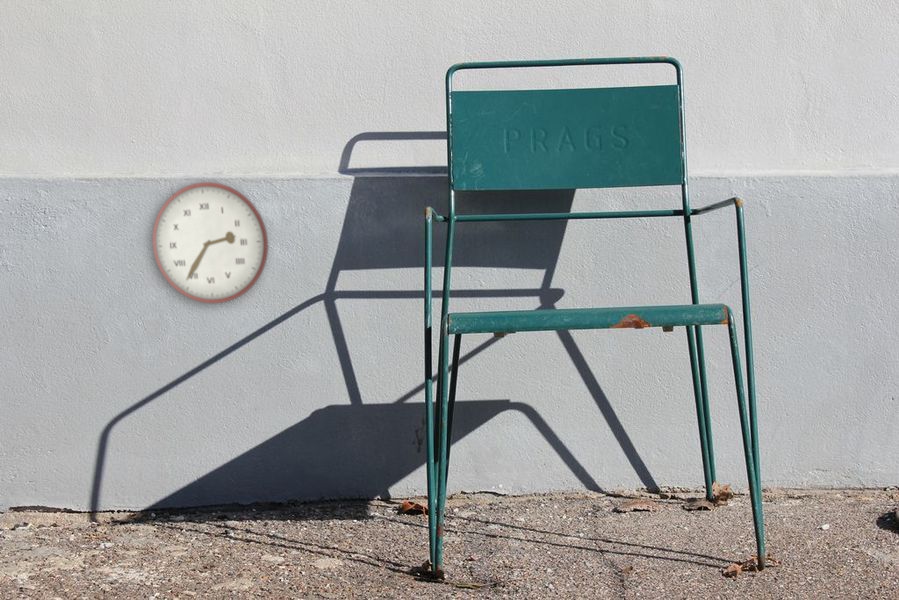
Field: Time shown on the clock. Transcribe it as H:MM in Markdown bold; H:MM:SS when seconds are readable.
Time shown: **2:36**
